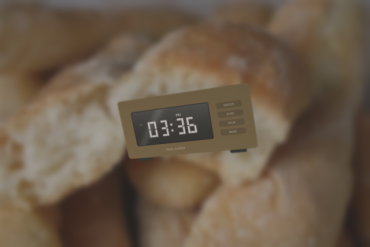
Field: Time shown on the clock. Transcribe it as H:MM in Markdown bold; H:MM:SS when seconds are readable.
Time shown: **3:36**
